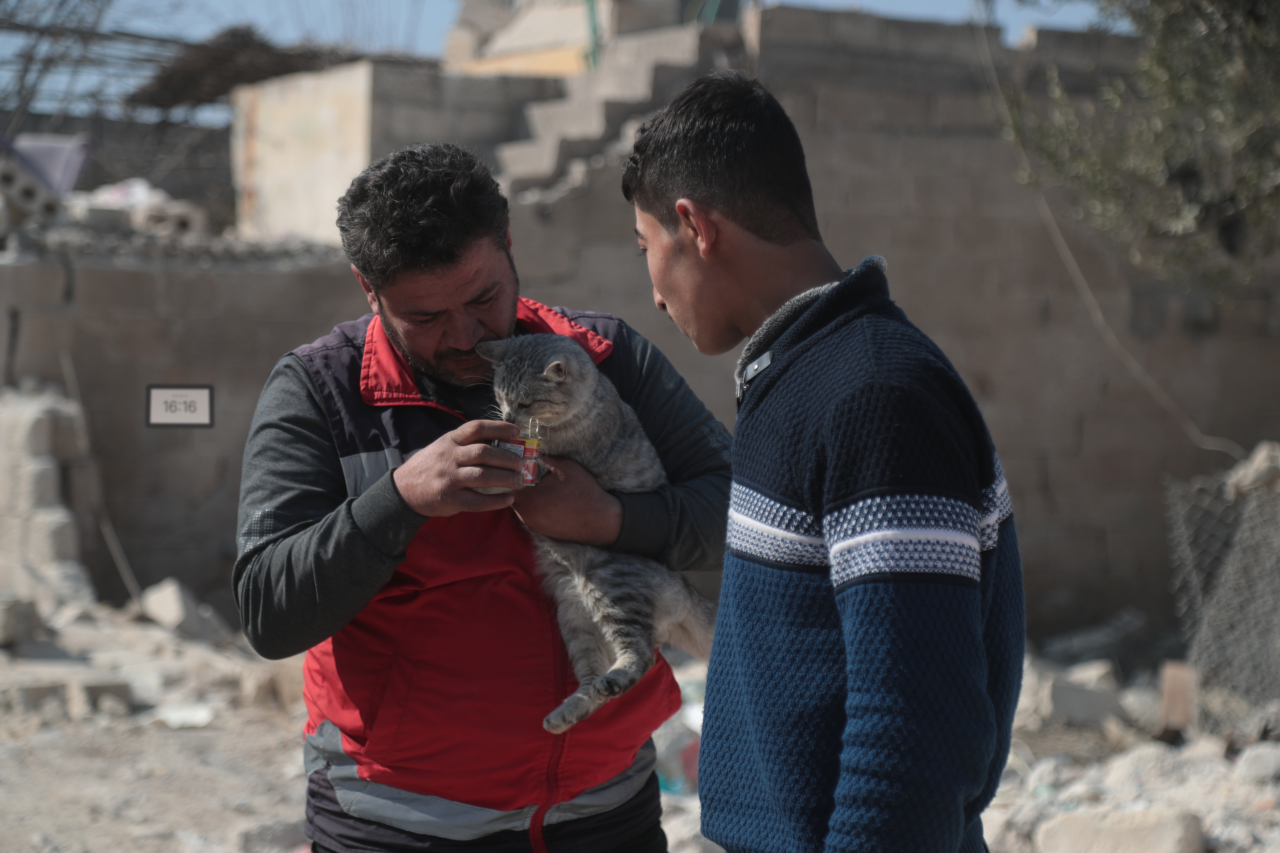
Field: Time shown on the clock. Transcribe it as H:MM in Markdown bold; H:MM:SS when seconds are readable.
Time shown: **16:16**
